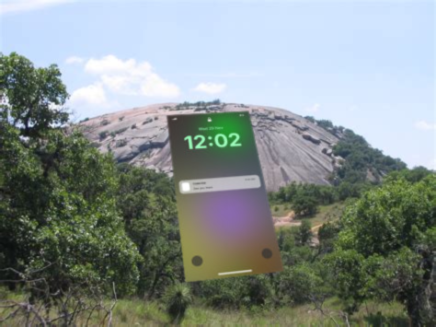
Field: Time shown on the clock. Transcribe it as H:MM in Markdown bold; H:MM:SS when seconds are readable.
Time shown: **12:02**
